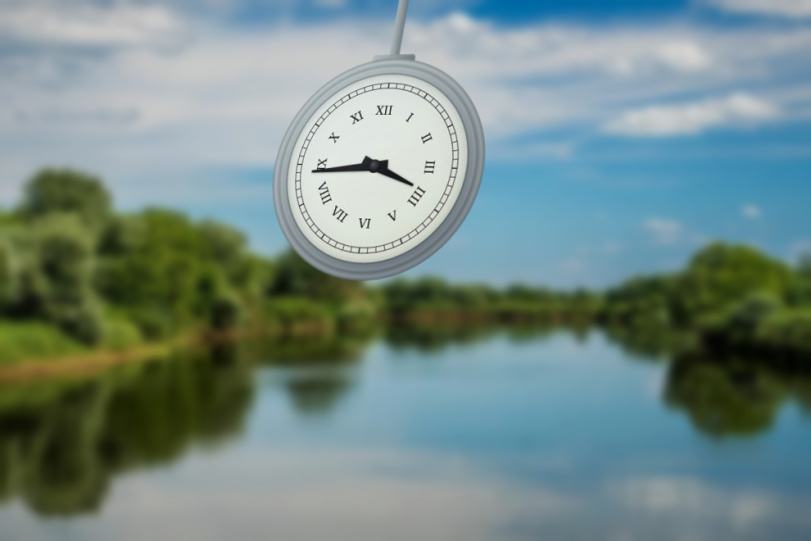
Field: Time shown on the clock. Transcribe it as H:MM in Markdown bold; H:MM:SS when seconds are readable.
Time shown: **3:44**
